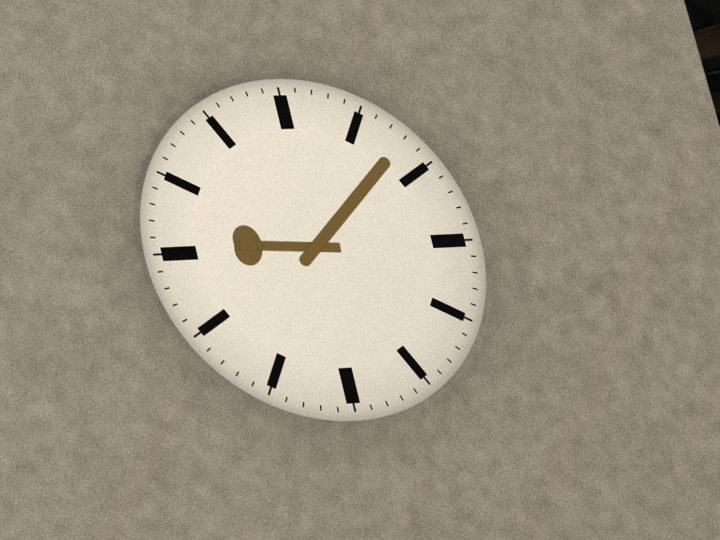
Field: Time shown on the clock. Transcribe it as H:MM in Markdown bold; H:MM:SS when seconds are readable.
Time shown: **9:08**
